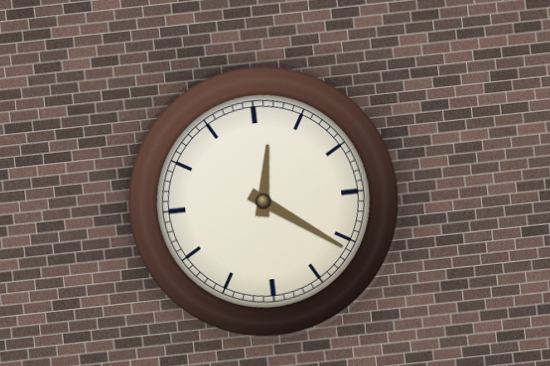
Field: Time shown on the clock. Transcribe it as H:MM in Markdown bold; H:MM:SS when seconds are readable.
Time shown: **12:21**
